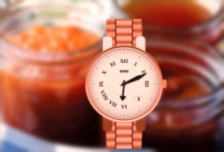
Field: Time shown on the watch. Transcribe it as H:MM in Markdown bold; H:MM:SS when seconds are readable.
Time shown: **6:11**
